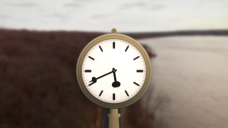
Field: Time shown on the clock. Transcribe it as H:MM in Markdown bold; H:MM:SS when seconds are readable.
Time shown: **5:41**
